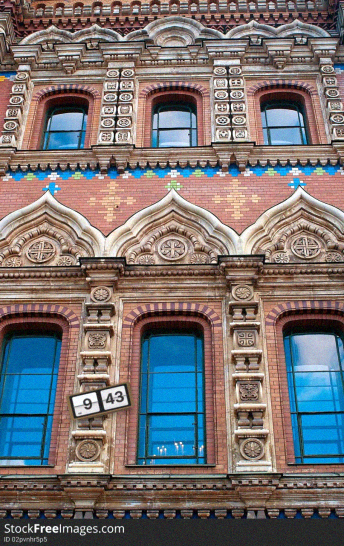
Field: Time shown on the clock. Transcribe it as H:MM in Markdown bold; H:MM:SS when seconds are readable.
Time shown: **9:43**
